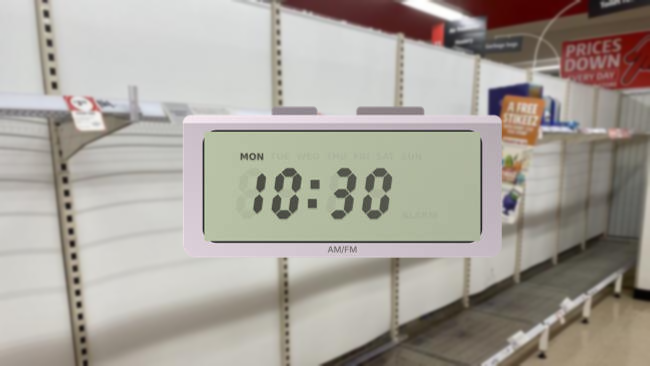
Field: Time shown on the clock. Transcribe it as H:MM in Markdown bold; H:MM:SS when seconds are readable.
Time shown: **10:30**
